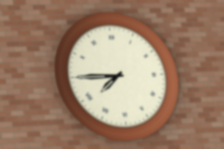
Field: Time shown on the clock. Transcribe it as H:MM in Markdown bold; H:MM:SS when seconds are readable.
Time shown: **7:45**
